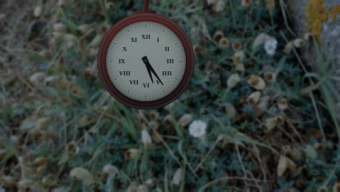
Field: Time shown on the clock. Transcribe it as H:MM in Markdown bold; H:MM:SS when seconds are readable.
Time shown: **5:24**
